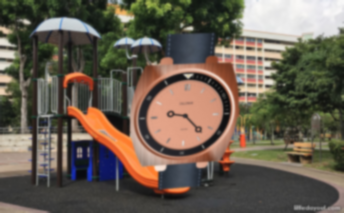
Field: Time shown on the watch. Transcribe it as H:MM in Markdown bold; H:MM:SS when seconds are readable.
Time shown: **9:23**
